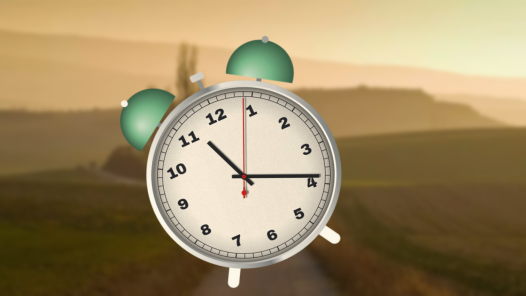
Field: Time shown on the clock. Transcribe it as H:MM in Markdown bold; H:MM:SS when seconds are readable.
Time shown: **11:19:04**
